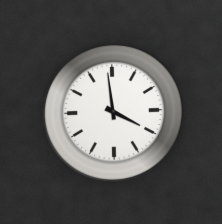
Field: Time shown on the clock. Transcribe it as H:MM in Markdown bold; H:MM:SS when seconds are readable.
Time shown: **3:59**
